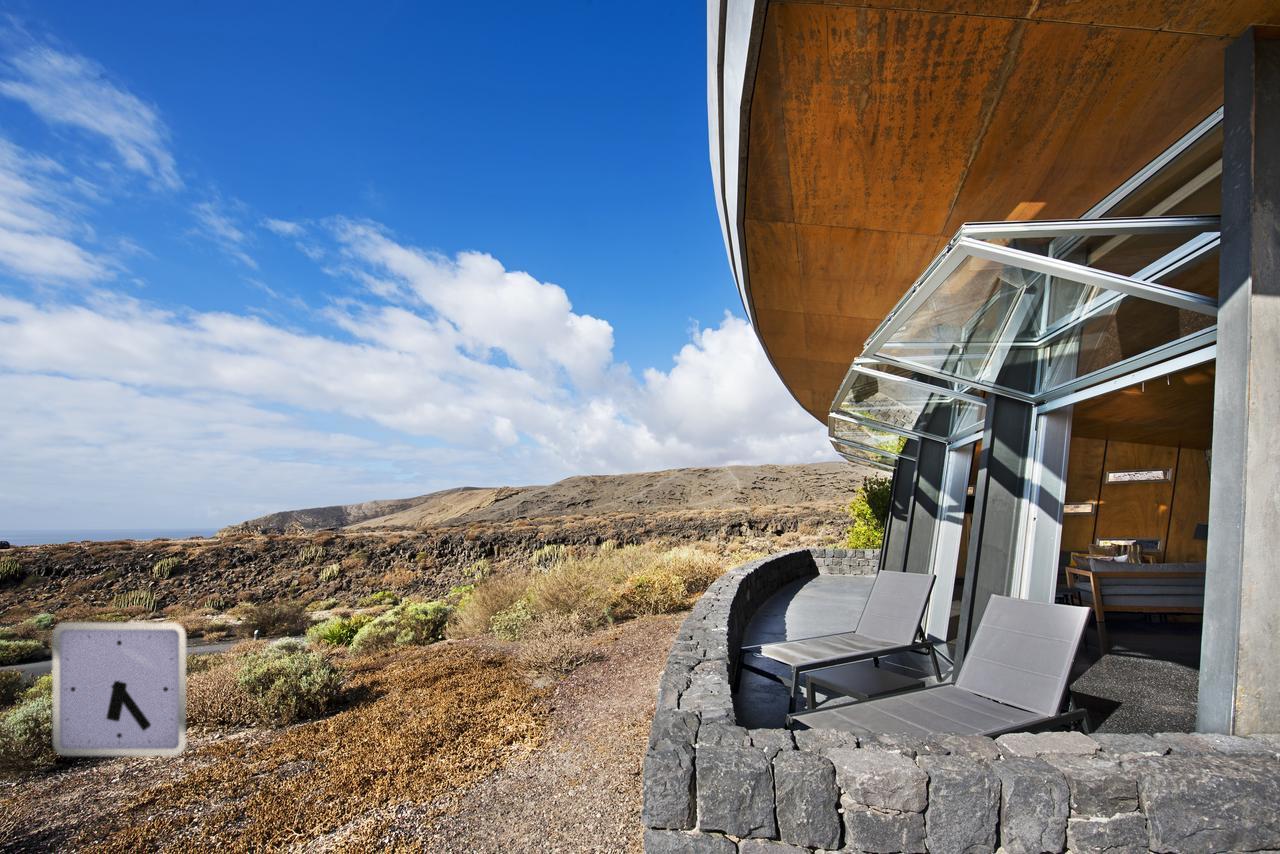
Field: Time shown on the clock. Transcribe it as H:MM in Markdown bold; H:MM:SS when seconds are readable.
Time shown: **6:24**
